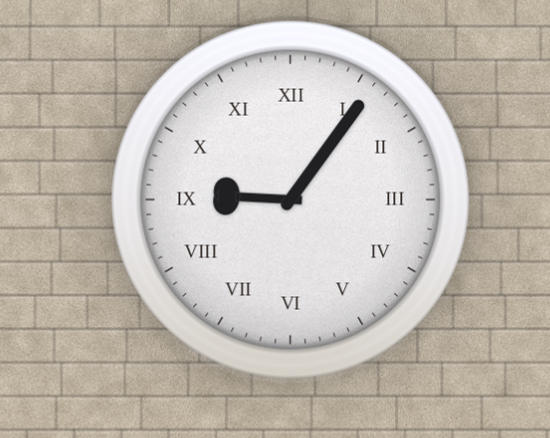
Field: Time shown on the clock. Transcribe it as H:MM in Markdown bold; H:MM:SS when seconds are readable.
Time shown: **9:06**
